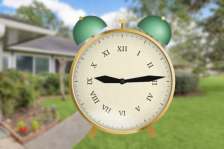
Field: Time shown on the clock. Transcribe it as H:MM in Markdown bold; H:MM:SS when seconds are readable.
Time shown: **9:14**
